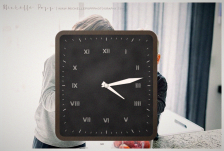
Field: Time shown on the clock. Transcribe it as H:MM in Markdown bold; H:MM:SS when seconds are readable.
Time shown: **4:13**
